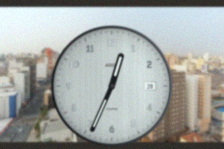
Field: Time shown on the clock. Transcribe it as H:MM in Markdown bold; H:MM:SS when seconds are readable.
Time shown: **12:34**
